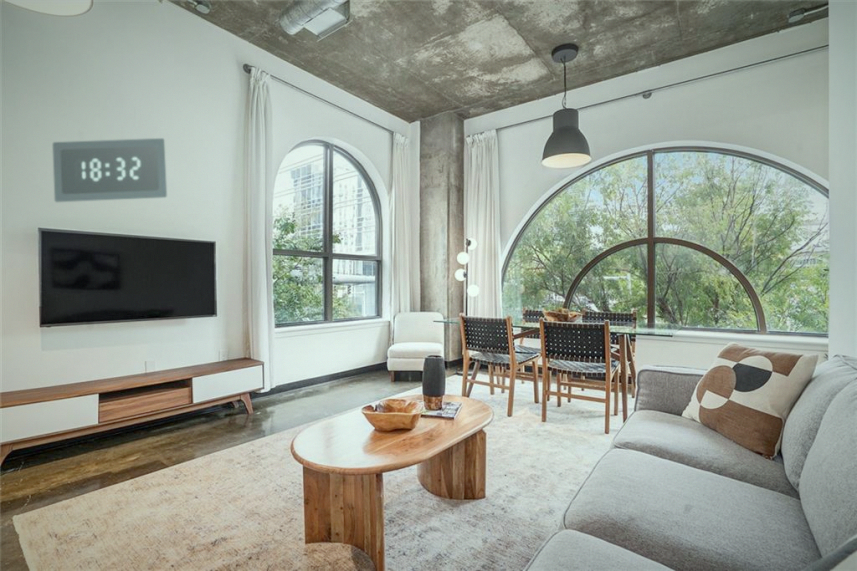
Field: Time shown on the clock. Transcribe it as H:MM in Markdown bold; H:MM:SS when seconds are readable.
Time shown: **18:32**
